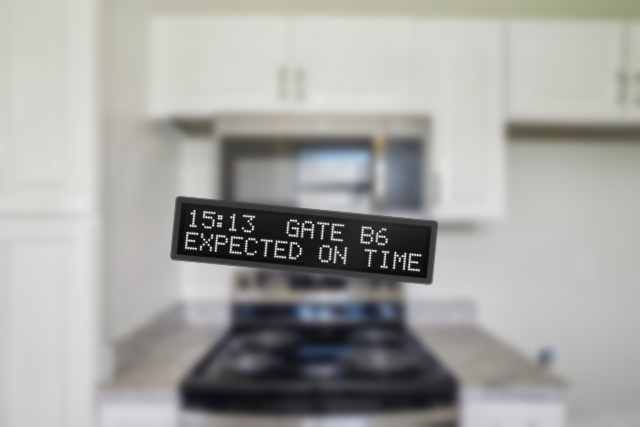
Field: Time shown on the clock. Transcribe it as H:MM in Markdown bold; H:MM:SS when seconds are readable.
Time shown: **15:13**
